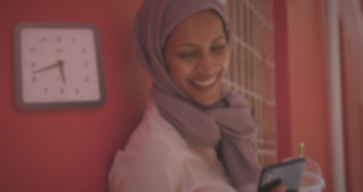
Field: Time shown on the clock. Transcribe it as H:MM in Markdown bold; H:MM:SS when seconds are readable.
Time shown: **5:42**
